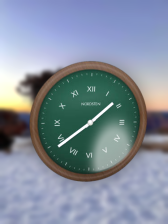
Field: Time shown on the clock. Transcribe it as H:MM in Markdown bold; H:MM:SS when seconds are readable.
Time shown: **1:39**
